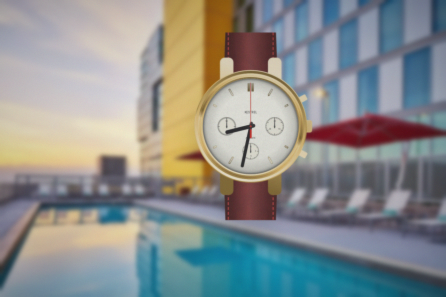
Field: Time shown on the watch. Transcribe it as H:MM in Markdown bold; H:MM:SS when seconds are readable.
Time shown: **8:32**
